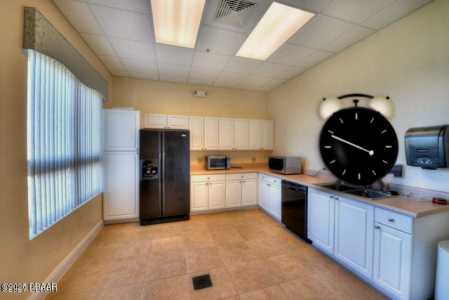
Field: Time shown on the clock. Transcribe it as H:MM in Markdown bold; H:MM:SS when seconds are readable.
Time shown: **3:49**
